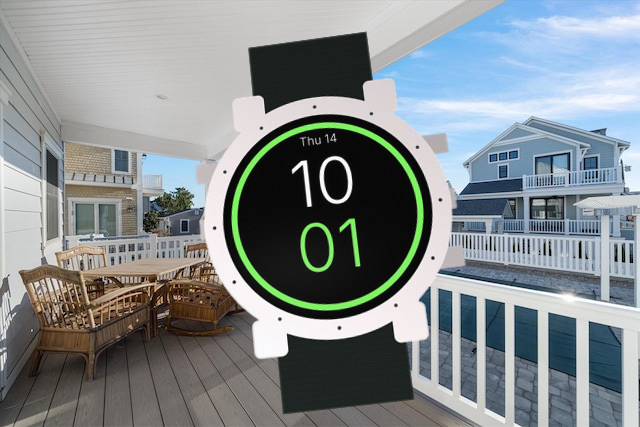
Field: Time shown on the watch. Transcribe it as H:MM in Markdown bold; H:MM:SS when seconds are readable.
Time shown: **10:01**
